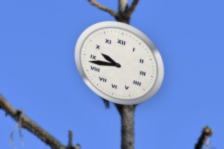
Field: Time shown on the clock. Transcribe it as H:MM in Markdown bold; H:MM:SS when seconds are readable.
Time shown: **9:43**
